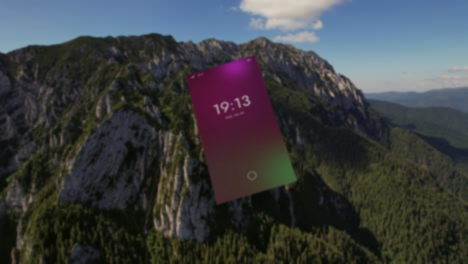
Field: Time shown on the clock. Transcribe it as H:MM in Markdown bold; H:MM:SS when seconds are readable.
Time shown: **19:13**
